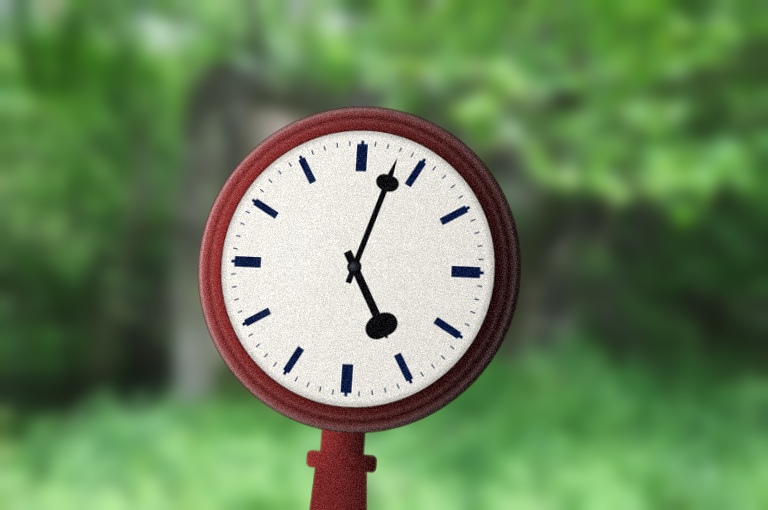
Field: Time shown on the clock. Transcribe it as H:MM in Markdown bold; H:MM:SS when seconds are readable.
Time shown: **5:03**
